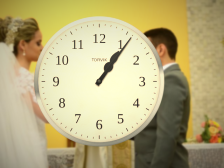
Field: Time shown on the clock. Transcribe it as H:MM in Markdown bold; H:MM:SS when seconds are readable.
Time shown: **1:06**
